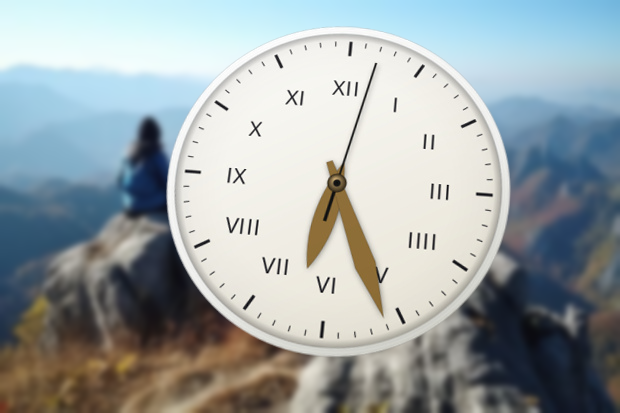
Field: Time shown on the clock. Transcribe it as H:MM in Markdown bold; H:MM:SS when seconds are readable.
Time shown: **6:26:02**
